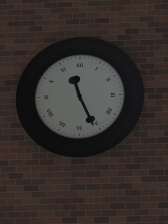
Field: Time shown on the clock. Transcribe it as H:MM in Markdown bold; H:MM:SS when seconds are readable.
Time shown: **11:26**
